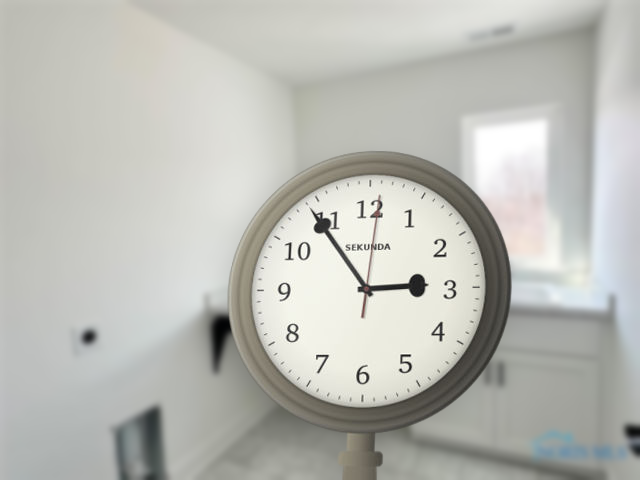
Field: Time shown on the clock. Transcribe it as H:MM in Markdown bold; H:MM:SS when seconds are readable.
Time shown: **2:54:01**
